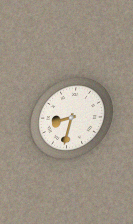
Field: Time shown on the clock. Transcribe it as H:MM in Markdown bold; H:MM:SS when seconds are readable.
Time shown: **8:31**
